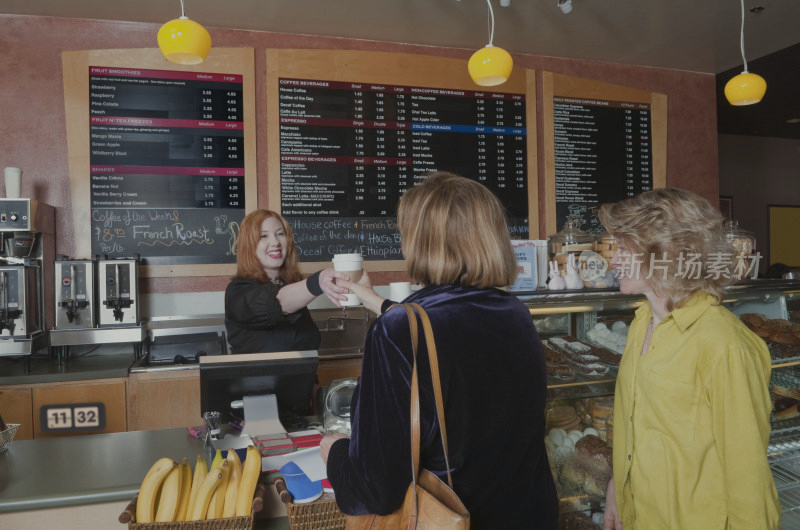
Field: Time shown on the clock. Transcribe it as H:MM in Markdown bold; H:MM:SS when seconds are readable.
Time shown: **11:32**
